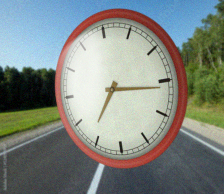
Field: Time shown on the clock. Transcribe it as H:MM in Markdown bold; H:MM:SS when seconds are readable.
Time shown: **7:16**
